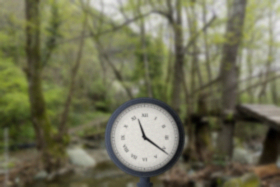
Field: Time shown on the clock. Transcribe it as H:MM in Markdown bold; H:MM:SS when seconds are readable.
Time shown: **11:21**
